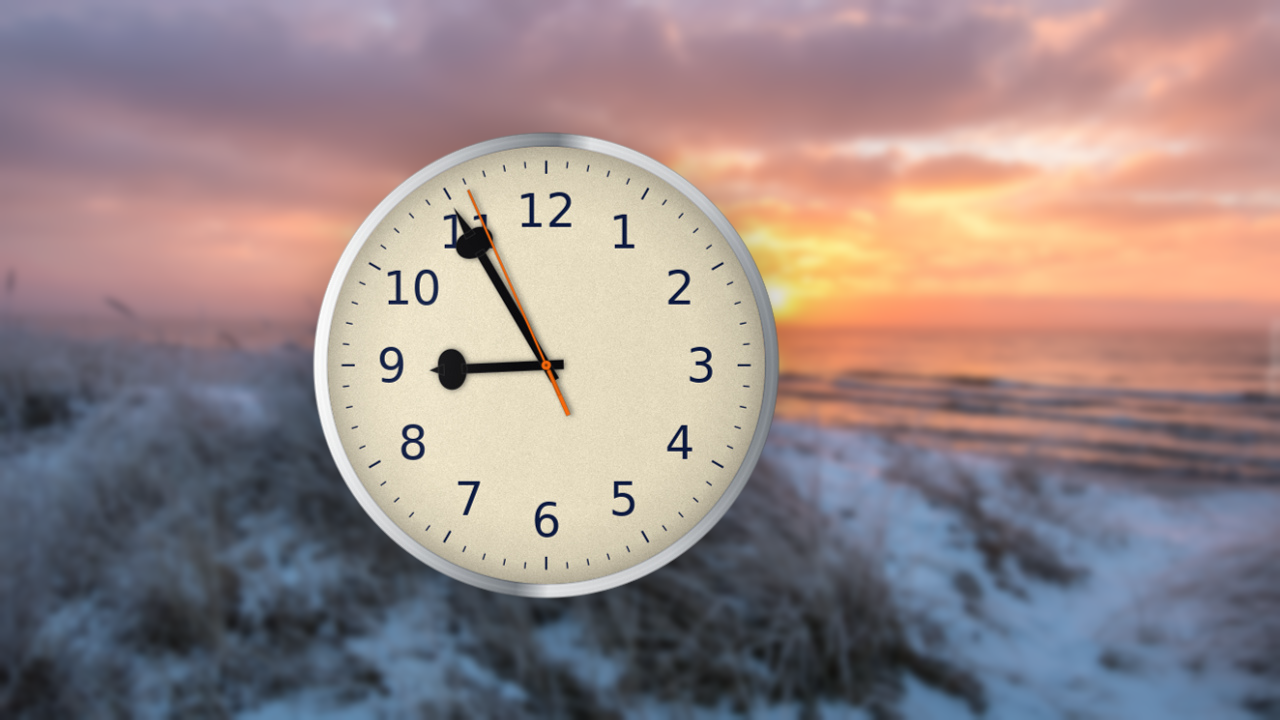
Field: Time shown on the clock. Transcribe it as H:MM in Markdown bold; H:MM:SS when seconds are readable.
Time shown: **8:54:56**
